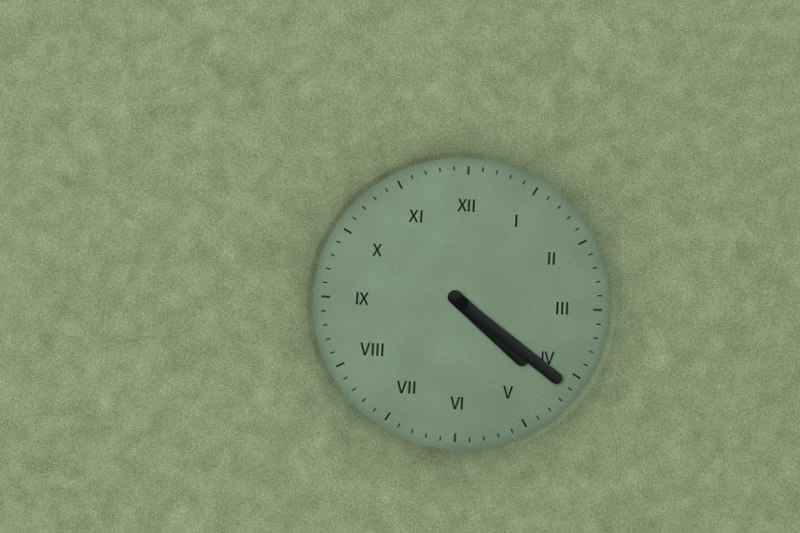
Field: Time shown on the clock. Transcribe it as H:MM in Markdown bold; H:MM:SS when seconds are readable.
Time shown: **4:21**
